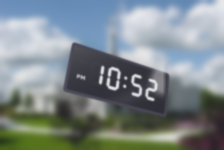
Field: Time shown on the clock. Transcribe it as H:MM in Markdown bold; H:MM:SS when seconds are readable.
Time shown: **10:52**
